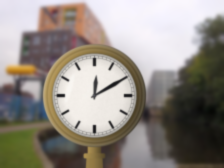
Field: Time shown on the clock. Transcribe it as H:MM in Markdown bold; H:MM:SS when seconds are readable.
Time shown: **12:10**
